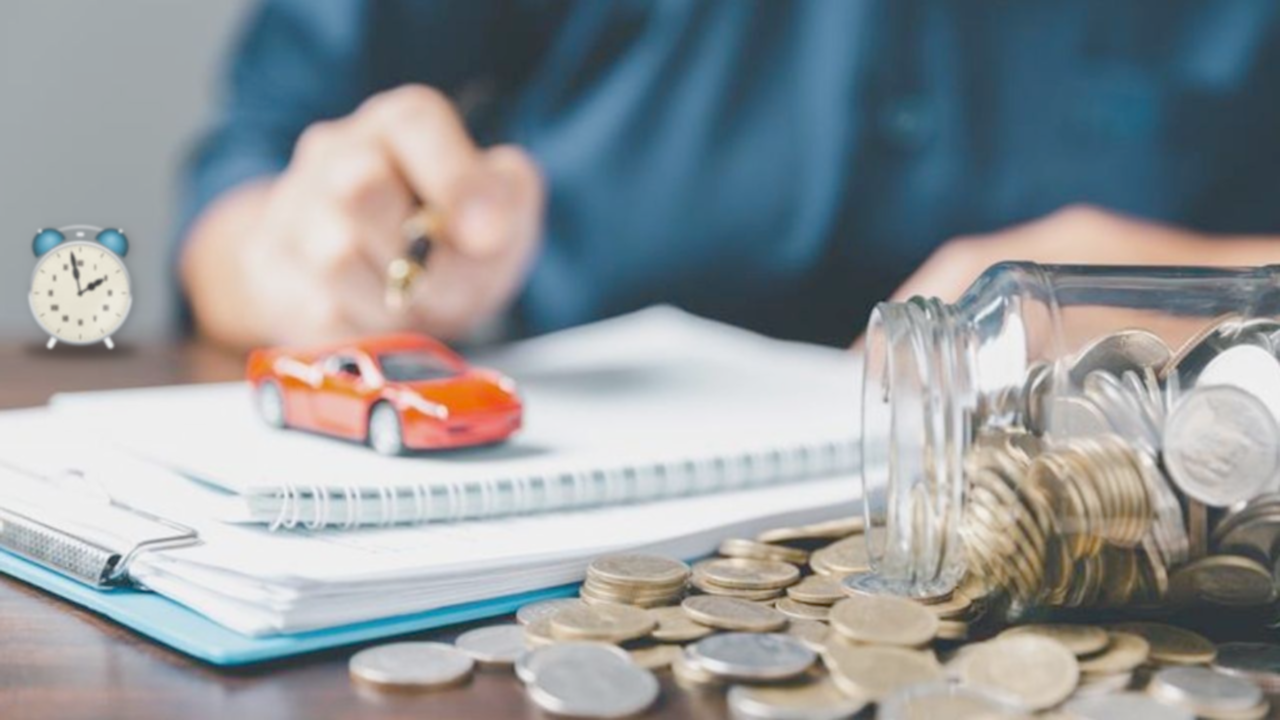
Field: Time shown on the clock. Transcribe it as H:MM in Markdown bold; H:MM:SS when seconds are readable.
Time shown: **1:58**
